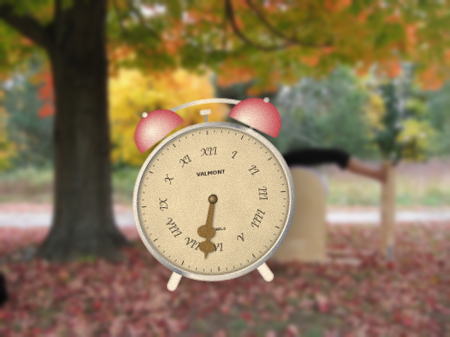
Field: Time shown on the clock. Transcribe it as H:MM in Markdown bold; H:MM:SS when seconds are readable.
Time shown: **6:32**
